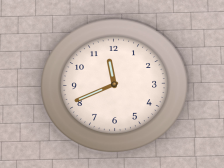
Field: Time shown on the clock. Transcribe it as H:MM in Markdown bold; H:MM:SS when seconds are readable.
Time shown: **11:41**
